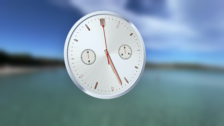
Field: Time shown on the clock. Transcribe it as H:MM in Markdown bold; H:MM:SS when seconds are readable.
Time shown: **5:27**
